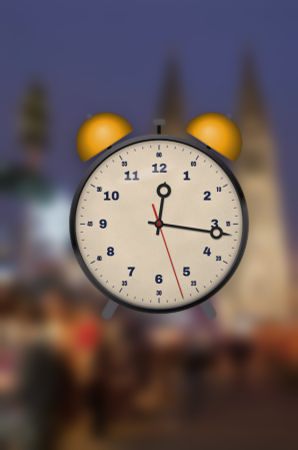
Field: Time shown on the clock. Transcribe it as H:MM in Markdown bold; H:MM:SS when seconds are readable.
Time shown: **12:16:27**
